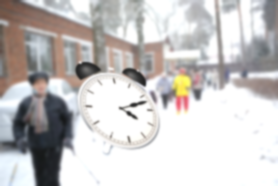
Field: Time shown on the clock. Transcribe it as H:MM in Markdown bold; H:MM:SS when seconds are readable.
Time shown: **4:12**
